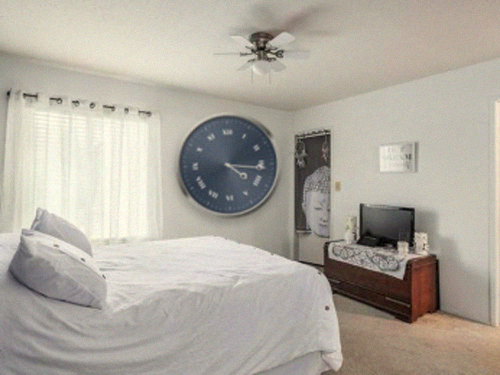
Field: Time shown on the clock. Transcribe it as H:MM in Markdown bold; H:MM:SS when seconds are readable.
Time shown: **4:16**
